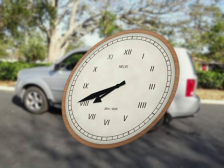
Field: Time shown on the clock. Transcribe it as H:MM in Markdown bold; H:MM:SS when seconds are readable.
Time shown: **7:41**
